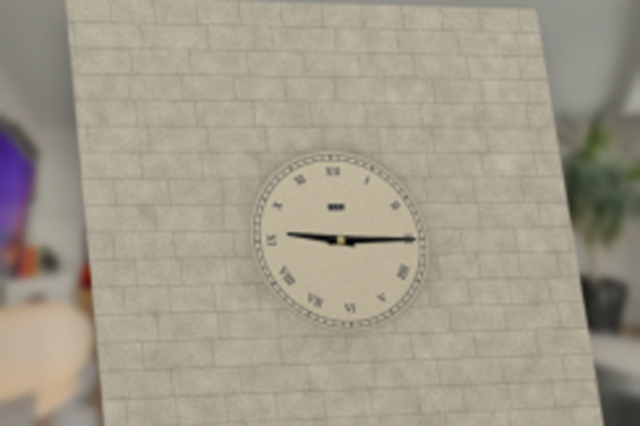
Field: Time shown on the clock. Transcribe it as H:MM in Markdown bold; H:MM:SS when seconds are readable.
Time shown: **9:15**
